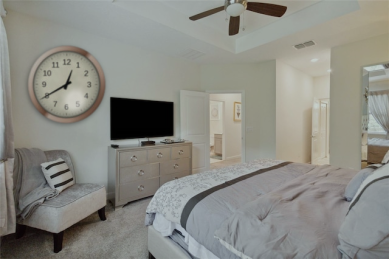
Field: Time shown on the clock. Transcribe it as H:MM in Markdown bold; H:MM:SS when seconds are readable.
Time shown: **12:40**
